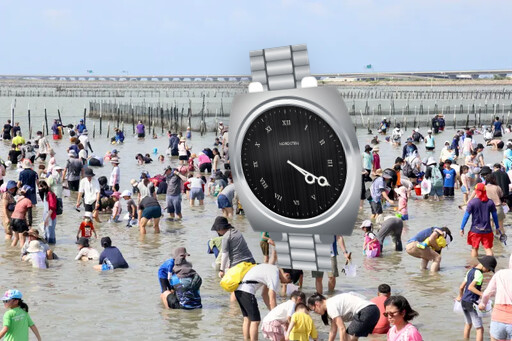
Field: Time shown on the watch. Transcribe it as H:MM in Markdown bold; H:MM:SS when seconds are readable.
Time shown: **4:20**
